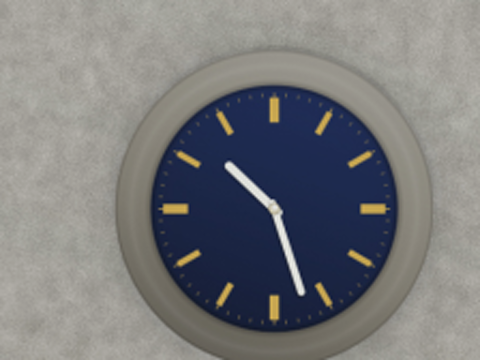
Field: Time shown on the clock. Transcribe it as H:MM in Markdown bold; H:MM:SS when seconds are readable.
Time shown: **10:27**
